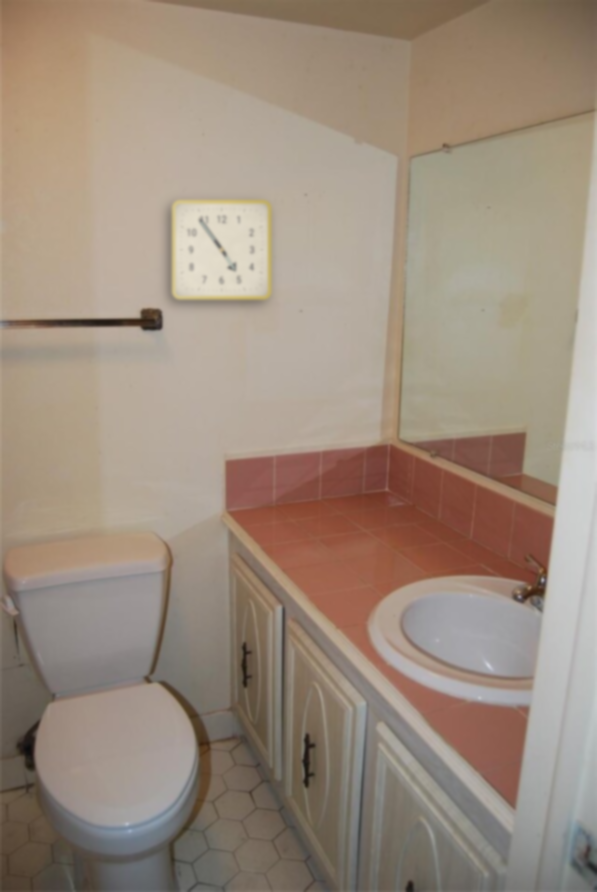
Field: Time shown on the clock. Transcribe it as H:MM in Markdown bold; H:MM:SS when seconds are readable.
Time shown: **4:54**
